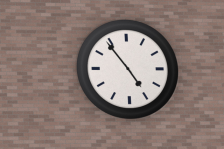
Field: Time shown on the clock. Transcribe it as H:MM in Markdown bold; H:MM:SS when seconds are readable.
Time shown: **4:54**
